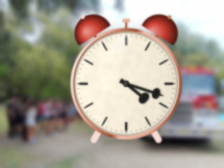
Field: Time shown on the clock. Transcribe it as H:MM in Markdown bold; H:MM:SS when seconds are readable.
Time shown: **4:18**
